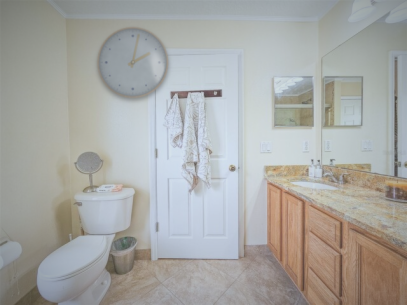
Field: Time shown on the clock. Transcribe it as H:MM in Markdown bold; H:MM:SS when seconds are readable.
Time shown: **2:02**
